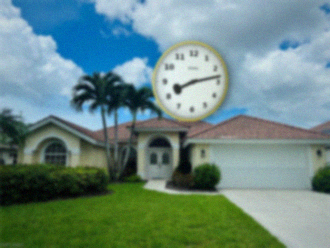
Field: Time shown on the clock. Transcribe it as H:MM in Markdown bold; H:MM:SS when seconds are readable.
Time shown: **8:13**
